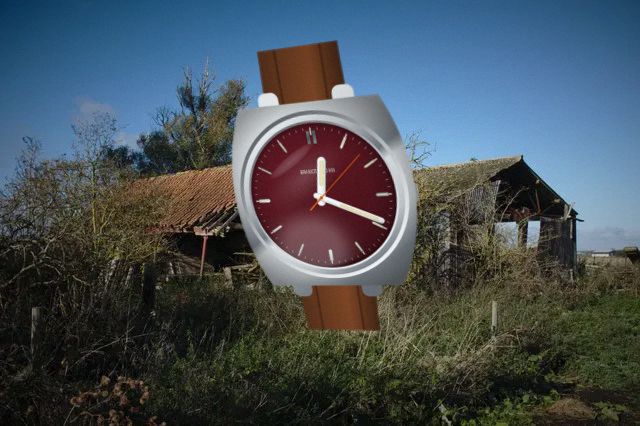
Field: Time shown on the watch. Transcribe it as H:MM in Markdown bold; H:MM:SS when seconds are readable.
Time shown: **12:19:08**
